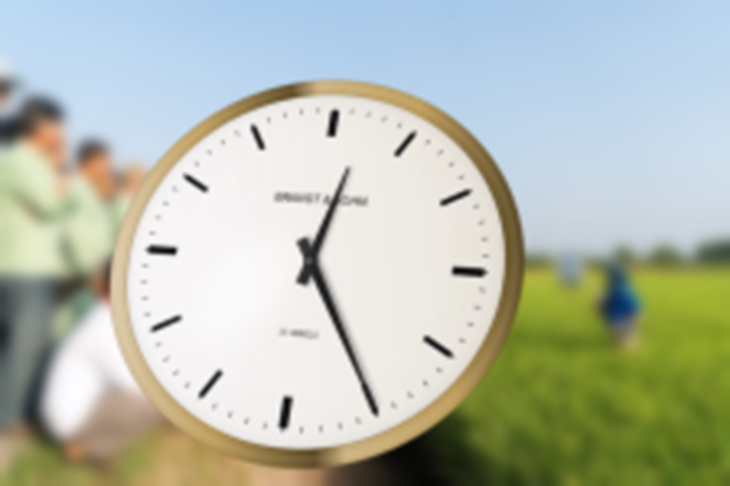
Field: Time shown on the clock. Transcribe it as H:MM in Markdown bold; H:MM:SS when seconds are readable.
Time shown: **12:25**
